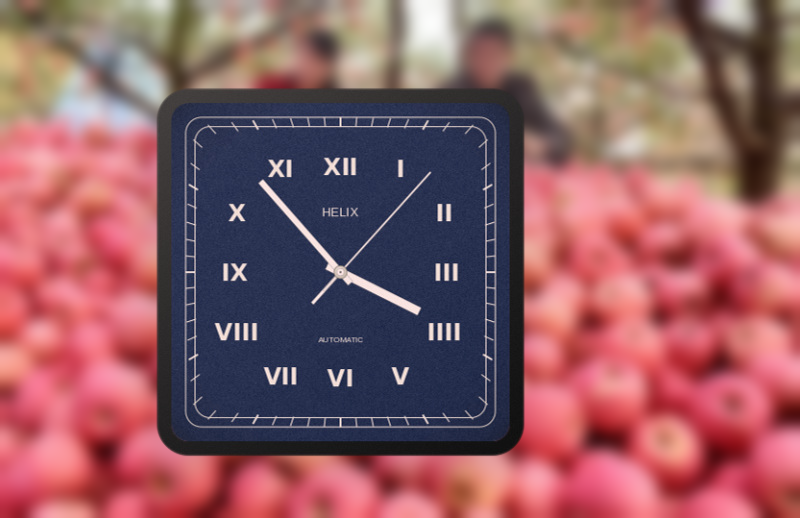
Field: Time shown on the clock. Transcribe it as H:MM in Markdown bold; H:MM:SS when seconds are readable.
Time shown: **3:53:07**
